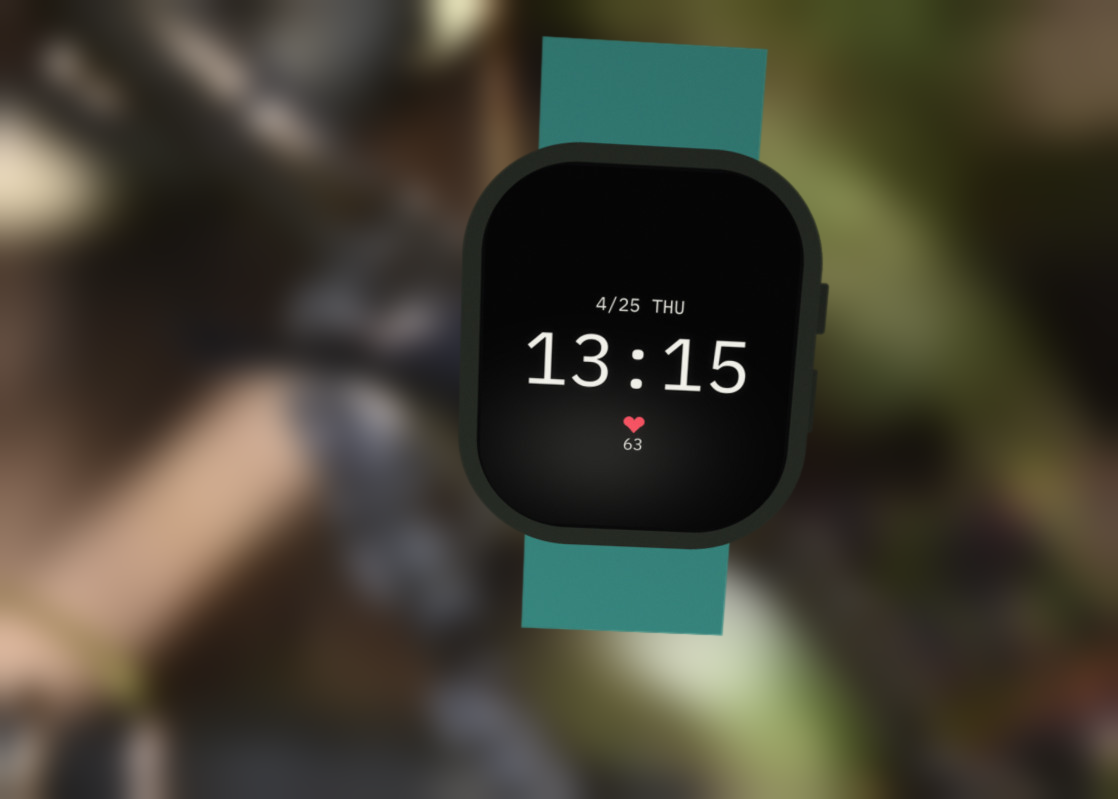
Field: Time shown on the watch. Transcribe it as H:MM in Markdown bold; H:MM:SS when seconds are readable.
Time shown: **13:15**
